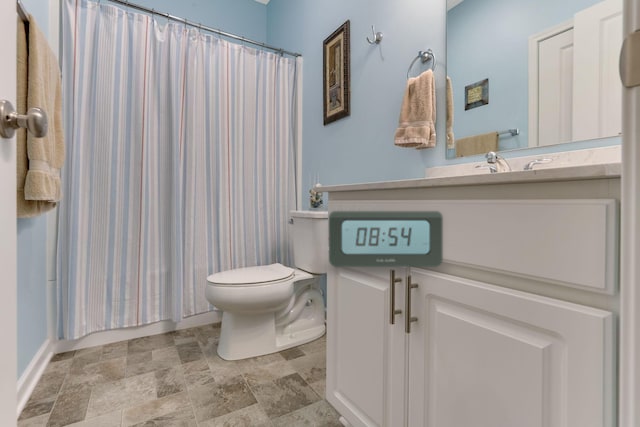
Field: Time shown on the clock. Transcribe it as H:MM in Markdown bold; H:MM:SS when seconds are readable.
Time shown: **8:54**
